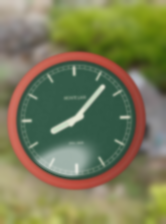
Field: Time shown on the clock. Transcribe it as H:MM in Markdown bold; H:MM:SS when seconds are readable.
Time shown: **8:07**
